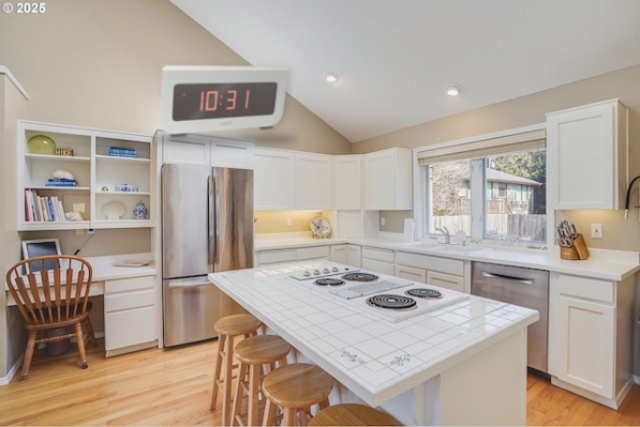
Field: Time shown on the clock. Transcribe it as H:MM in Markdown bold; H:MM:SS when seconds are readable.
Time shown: **10:31**
